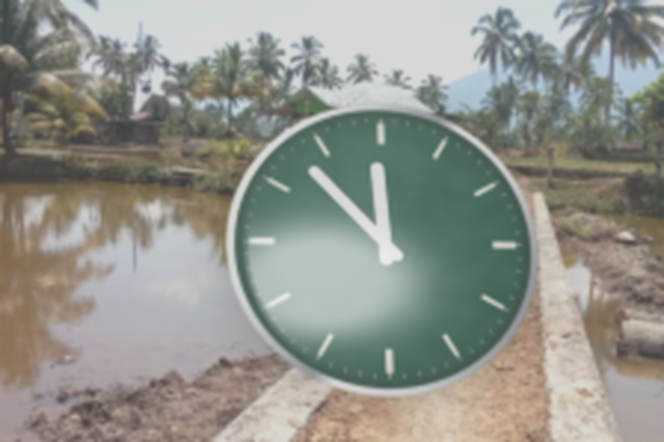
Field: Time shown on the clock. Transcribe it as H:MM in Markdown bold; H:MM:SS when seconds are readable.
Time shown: **11:53**
